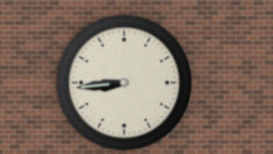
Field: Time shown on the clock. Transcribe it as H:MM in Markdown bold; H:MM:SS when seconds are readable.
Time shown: **8:44**
